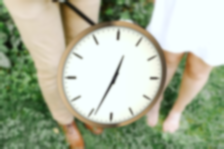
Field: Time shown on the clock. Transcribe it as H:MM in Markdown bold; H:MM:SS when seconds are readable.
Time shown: **12:34**
